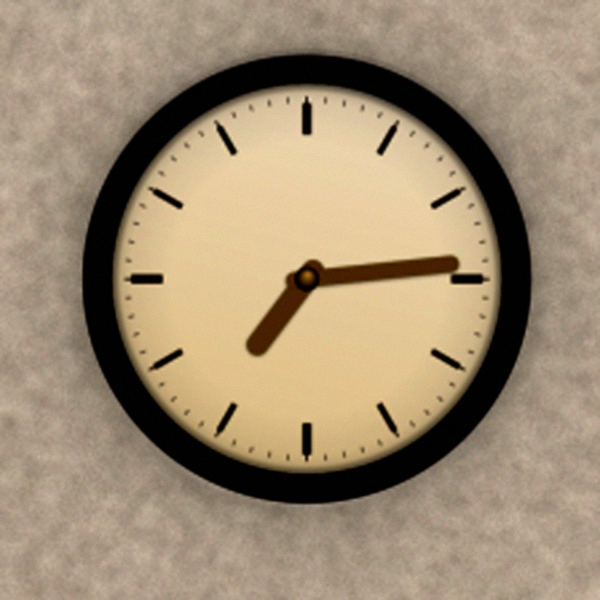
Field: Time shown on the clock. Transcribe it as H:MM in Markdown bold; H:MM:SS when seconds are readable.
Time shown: **7:14**
